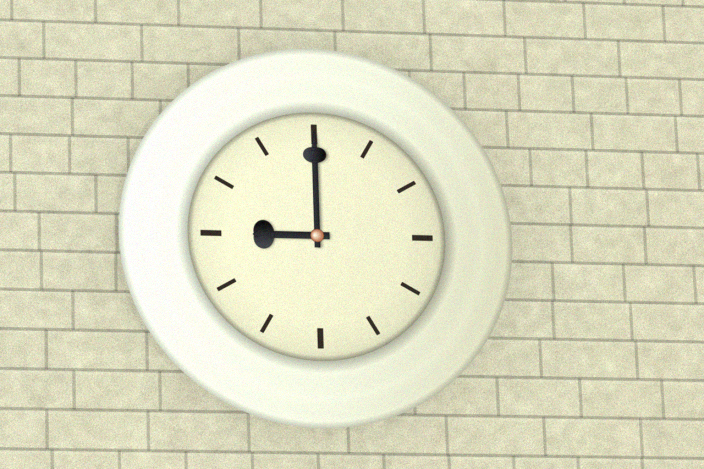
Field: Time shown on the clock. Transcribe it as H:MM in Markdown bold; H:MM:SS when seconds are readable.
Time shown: **9:00**
